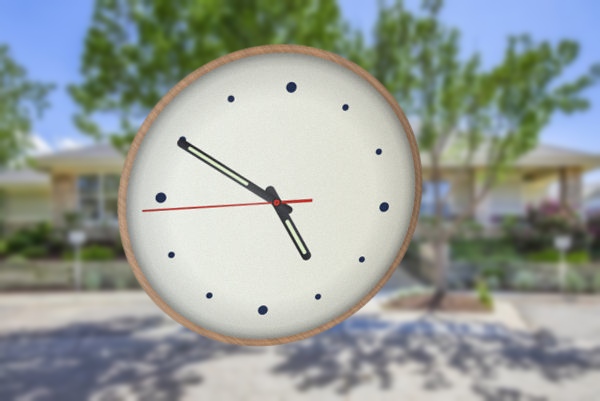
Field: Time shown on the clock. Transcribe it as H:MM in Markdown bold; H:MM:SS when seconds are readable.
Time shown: **4:49:44**
